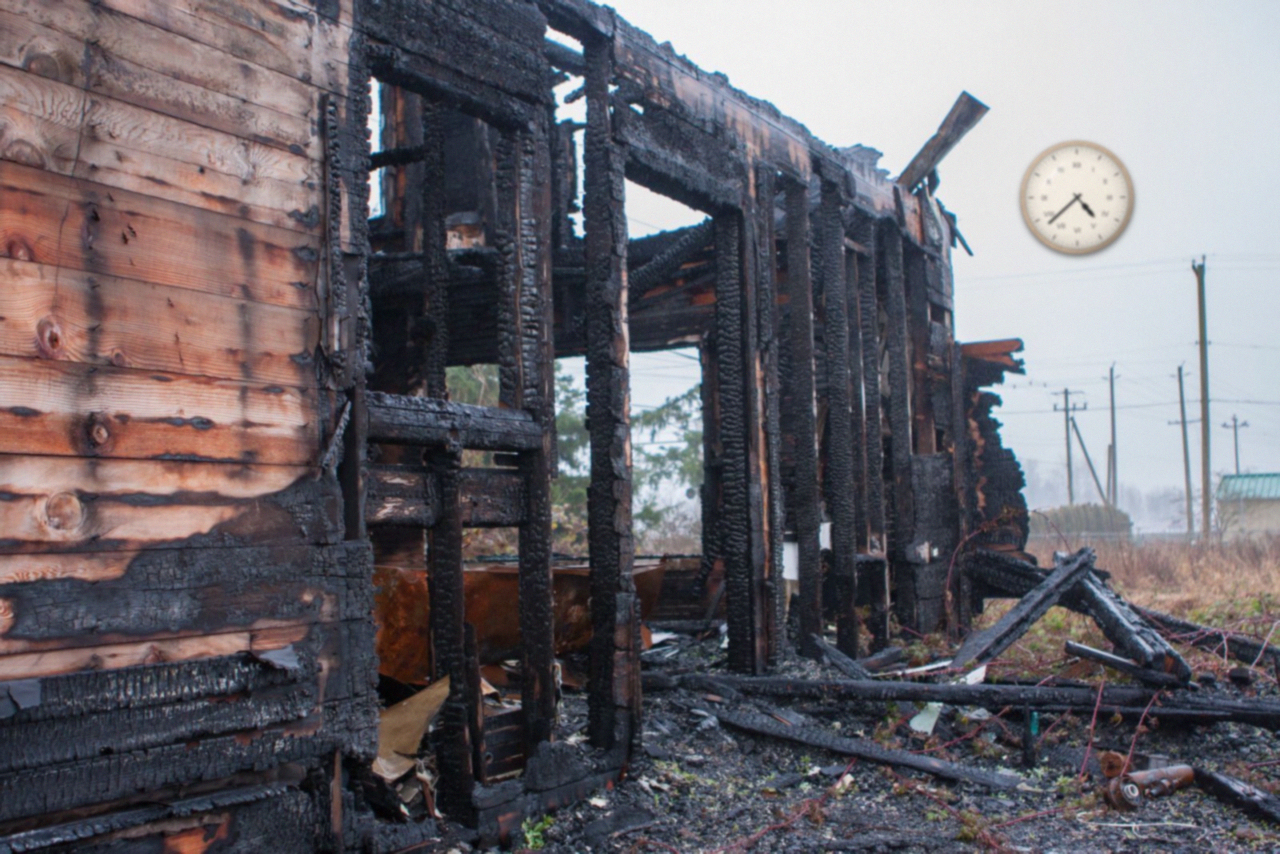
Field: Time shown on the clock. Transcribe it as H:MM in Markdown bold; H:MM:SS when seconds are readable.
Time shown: **4:38**
